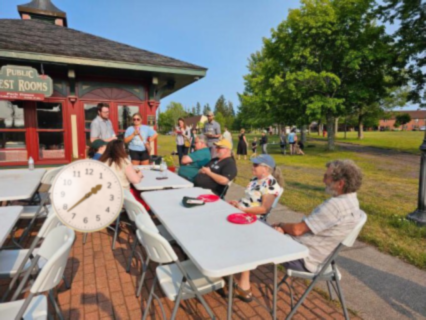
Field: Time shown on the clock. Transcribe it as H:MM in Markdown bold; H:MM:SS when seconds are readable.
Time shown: **1:38**
